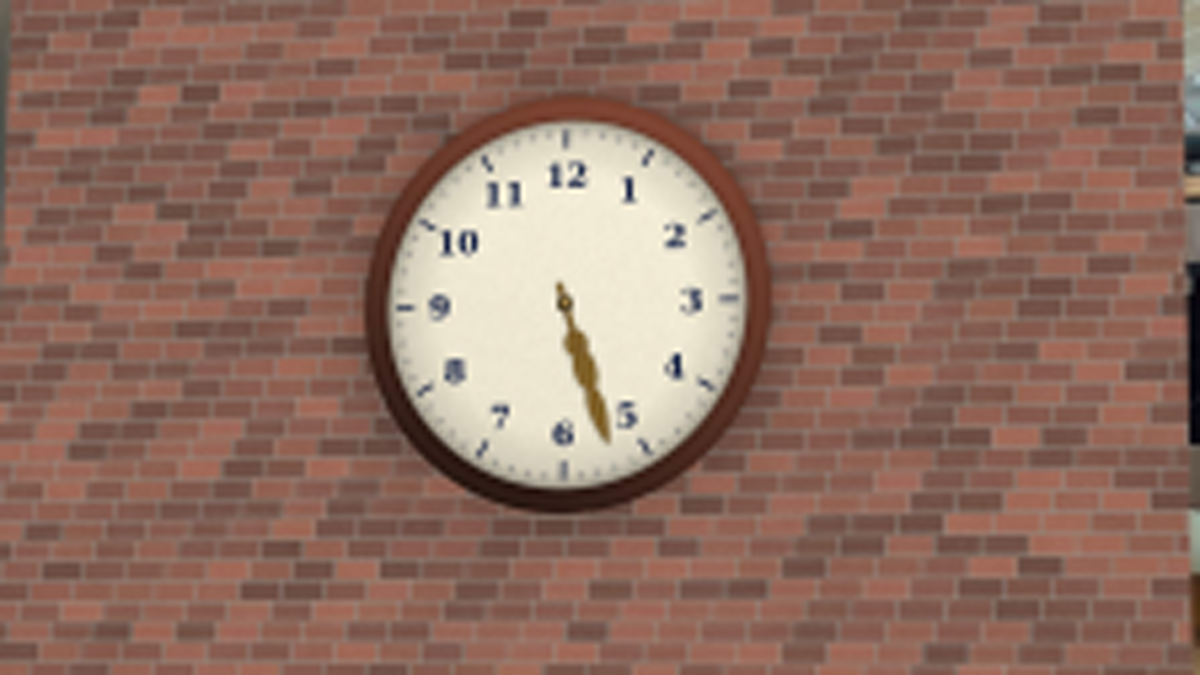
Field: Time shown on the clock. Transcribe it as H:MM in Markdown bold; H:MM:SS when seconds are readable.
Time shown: **5:27**
